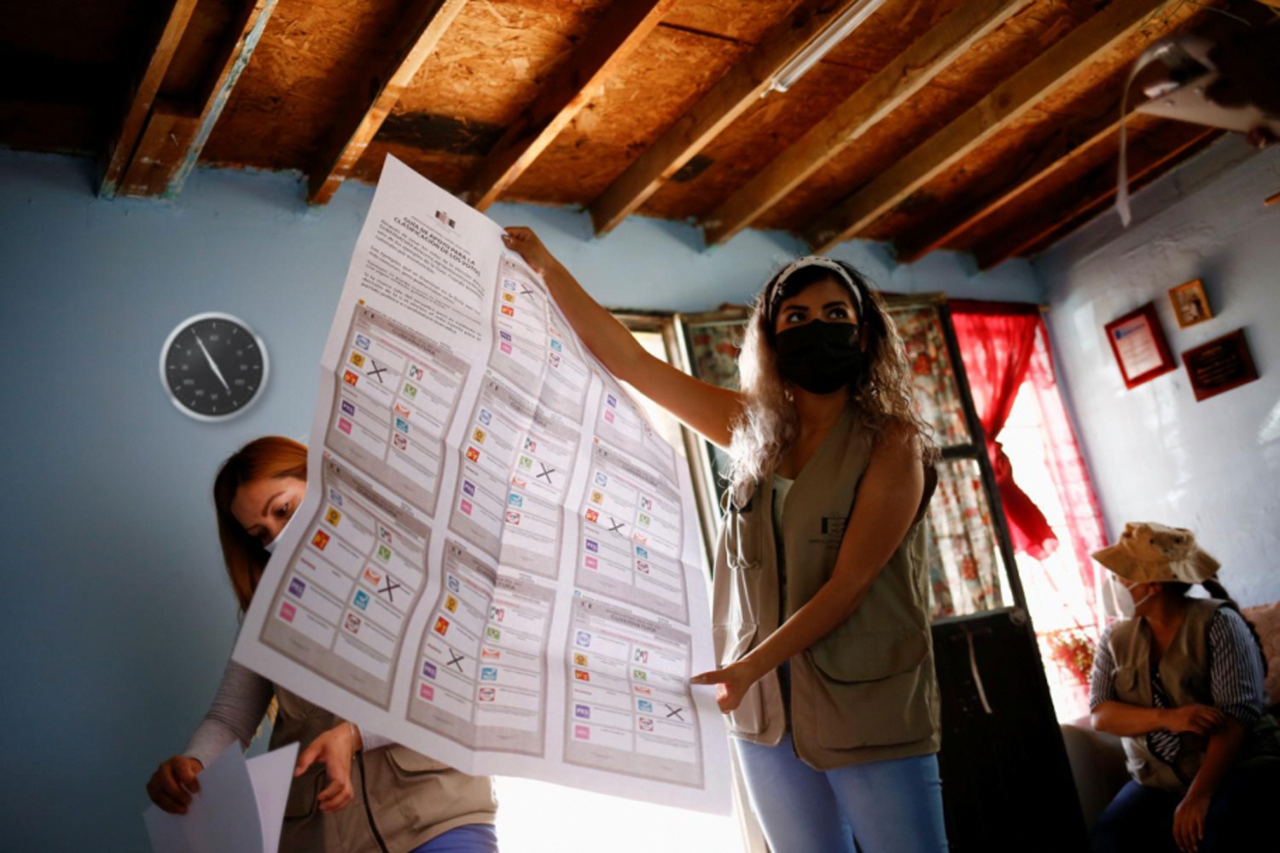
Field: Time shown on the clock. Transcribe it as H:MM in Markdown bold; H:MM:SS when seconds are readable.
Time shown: **4:55**
